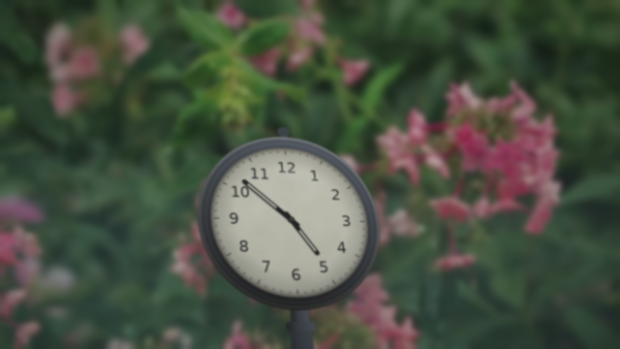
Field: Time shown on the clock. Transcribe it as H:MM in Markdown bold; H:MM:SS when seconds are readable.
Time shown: **4:52**
